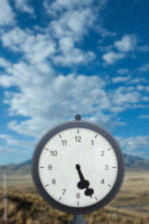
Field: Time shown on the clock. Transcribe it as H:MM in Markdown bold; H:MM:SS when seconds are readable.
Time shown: **5:26**
